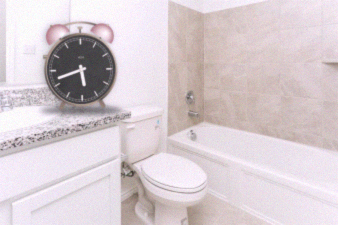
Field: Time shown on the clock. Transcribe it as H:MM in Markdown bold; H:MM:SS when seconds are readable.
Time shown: **5:42**
